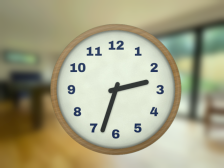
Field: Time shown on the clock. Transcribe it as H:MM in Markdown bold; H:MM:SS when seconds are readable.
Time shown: **2:33**
